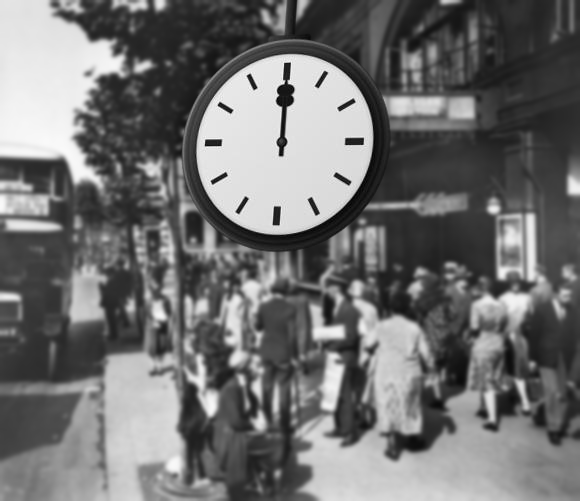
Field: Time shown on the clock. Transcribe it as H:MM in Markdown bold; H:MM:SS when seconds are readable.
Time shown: **12:00**
